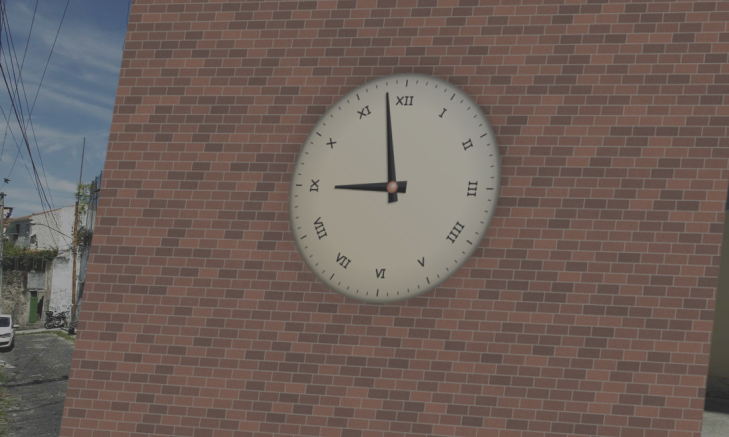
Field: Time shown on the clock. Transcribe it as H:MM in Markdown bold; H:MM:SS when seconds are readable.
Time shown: **8:58**
